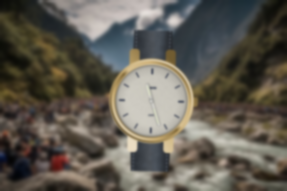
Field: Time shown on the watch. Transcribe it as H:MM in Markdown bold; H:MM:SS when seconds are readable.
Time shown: **11:27**
